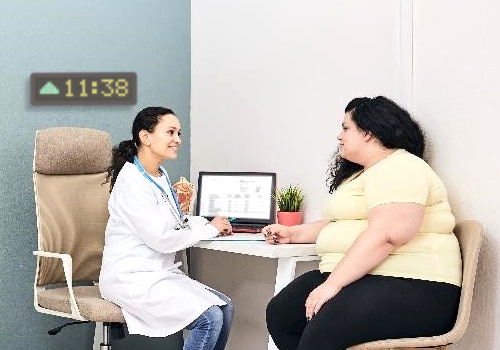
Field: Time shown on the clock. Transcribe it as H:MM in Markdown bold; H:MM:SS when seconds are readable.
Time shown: **11:38**
